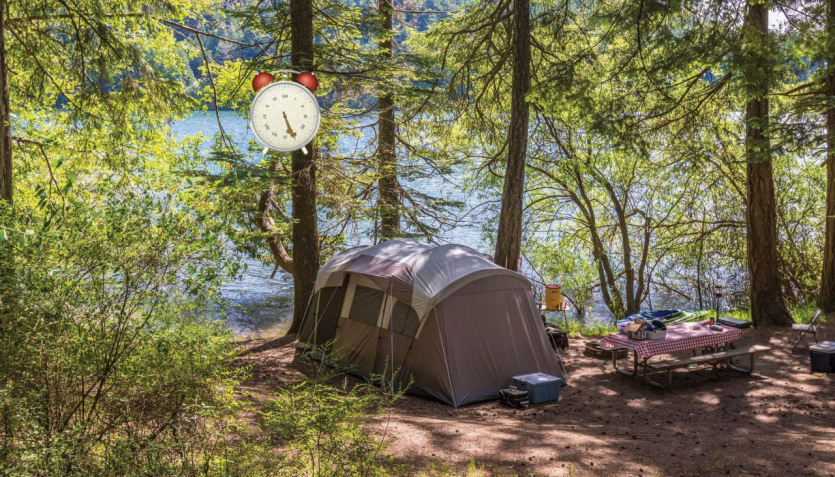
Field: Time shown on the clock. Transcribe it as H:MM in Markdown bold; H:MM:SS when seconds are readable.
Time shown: **5:26**
